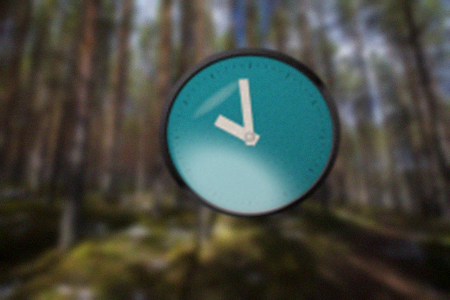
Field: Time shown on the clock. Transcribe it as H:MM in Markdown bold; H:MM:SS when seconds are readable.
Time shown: **9:59**
